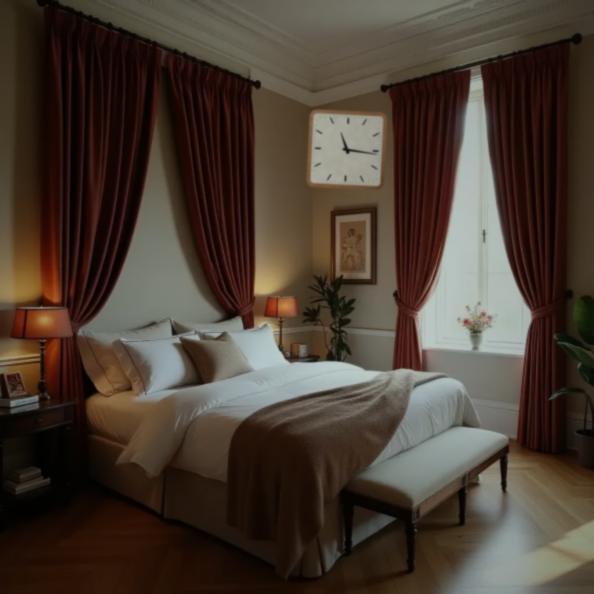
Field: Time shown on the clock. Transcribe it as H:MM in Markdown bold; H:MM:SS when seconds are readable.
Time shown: **11:16**
